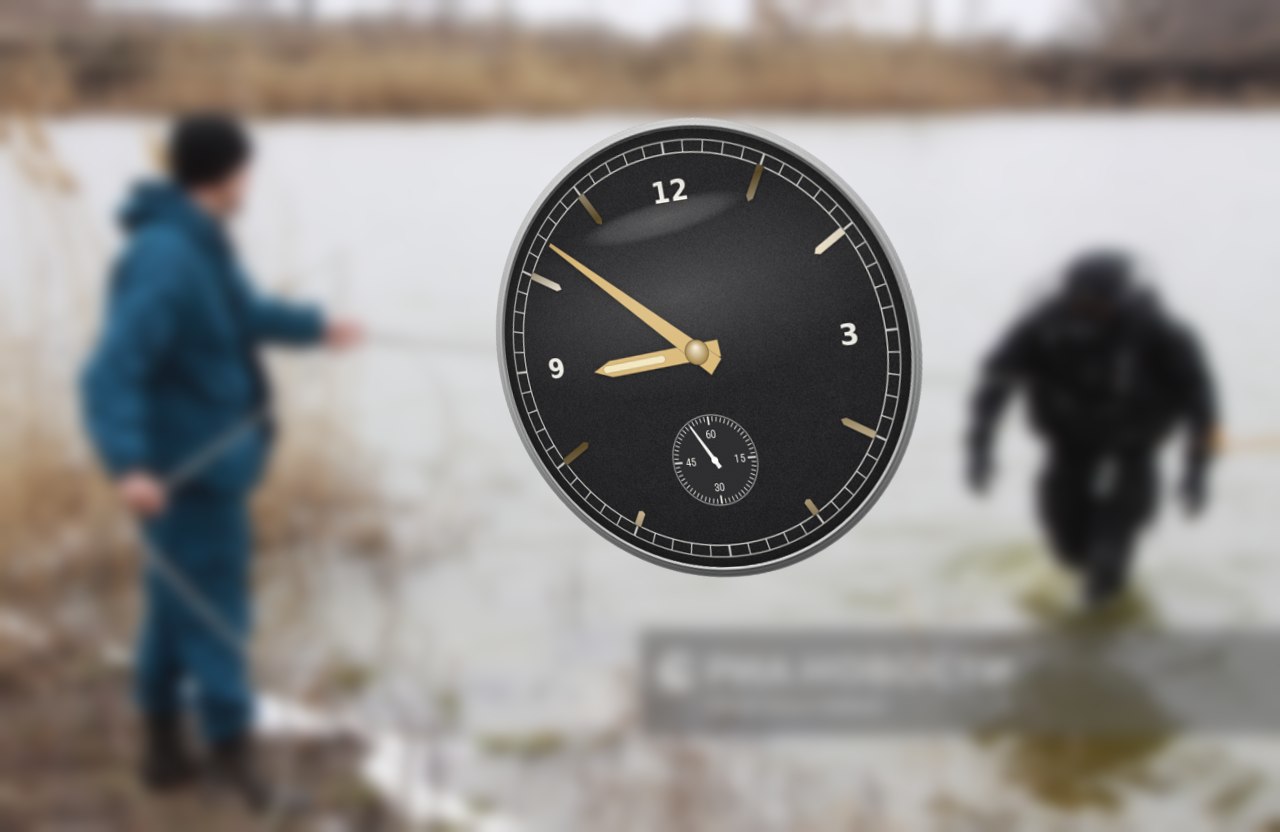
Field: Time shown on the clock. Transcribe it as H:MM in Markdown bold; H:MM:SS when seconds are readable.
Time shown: **8:51:55**
